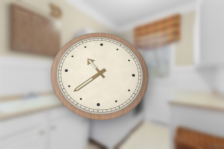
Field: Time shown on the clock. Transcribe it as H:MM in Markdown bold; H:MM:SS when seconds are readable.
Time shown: **10:38**
